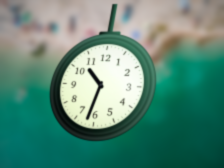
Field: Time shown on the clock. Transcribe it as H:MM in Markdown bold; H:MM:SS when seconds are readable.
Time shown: **10:32**
